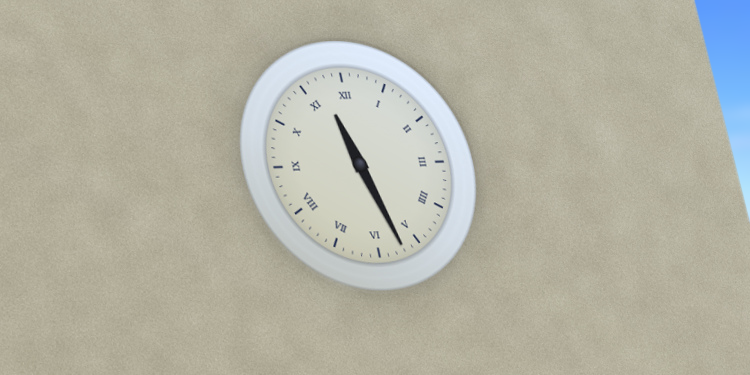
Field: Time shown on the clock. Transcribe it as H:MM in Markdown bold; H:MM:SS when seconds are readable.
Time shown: **11:27**
